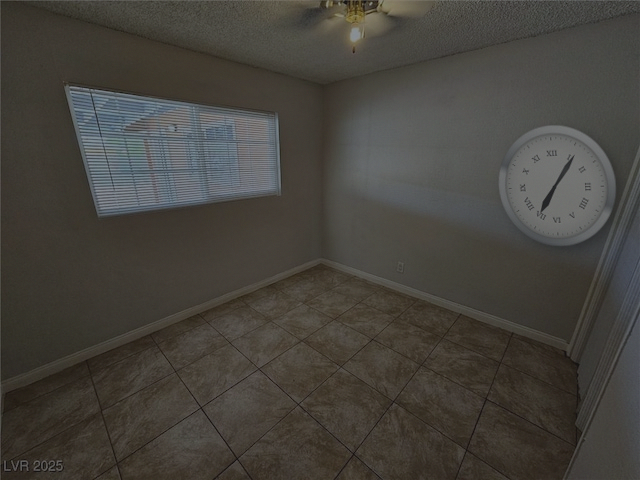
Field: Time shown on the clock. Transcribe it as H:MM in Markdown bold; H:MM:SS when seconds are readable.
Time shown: **7:06**
